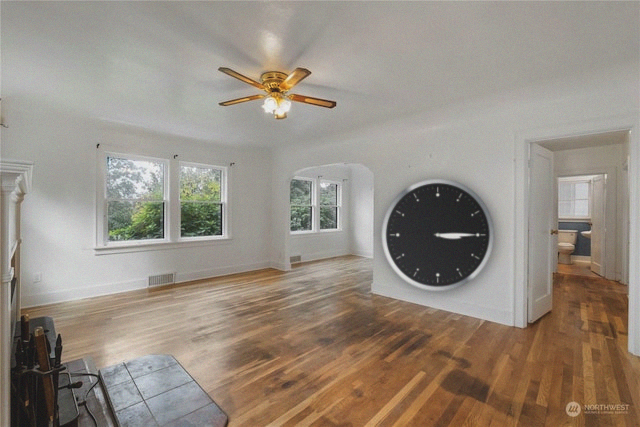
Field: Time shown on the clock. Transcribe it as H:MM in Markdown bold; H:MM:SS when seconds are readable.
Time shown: **3:15**
